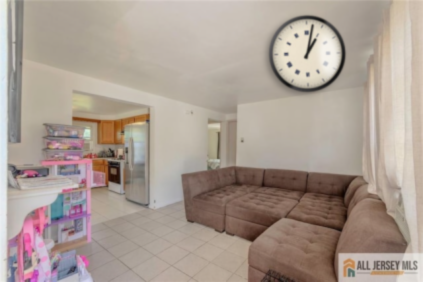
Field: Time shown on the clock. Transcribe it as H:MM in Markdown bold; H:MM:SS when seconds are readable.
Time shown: **1:02**
